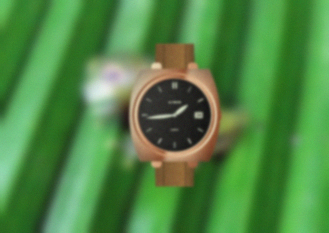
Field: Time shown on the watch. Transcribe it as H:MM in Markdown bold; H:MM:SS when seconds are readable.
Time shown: **1:44**
